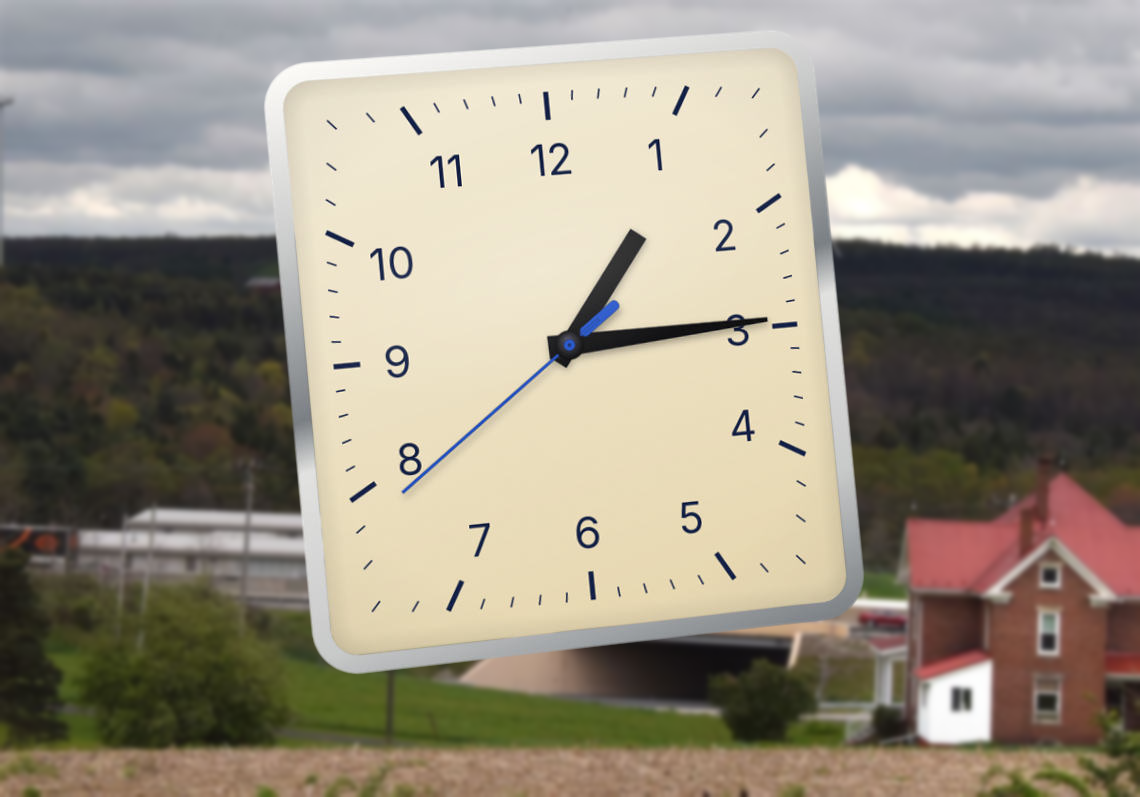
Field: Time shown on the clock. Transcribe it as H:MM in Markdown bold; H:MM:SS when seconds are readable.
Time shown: **1:14:39**
